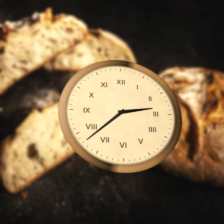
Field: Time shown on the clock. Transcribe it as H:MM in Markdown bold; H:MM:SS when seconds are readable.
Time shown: **2:38**
